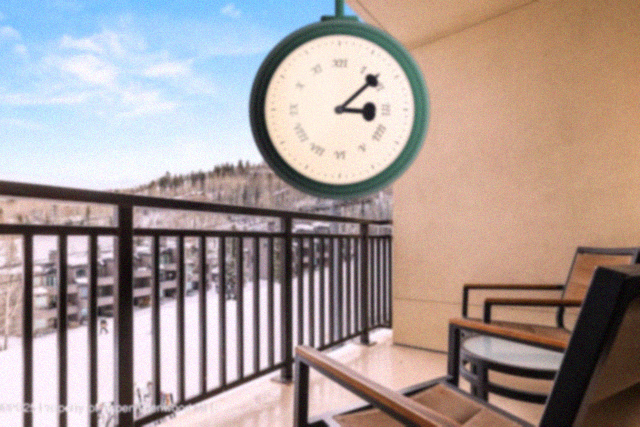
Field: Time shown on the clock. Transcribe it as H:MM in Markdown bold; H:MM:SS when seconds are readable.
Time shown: **3:08**
